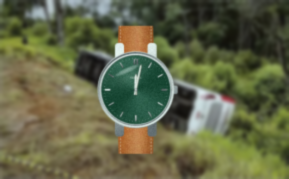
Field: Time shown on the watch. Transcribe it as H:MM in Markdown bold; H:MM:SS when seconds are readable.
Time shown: **12:02**
